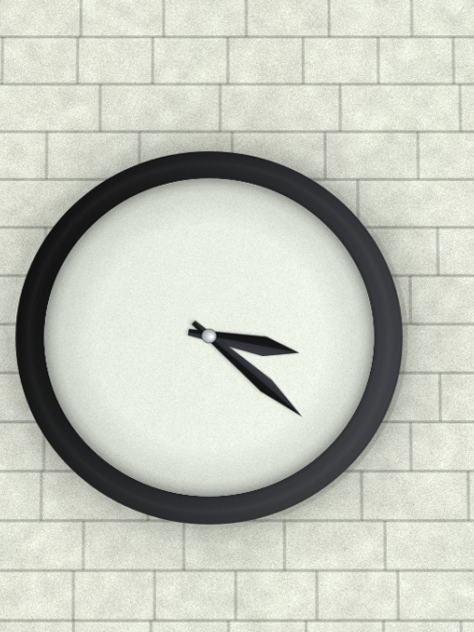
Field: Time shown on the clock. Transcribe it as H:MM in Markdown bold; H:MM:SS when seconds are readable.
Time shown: **3:22**
